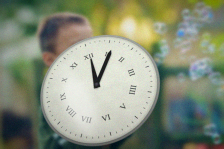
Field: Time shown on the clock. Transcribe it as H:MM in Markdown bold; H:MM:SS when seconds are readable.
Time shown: **12:06**
